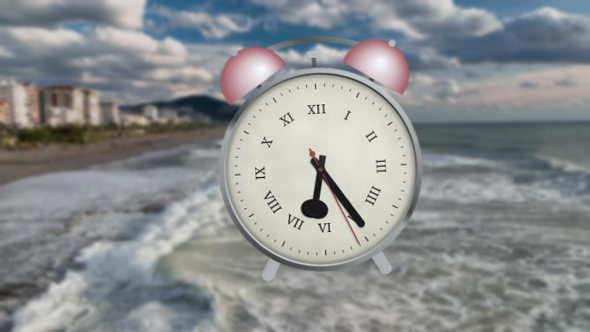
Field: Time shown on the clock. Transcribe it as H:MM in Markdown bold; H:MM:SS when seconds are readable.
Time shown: **6:24:26**
